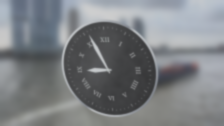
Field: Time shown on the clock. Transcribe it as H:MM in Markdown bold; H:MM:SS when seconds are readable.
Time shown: **8:56**
